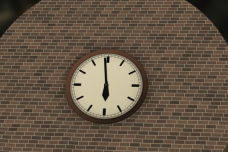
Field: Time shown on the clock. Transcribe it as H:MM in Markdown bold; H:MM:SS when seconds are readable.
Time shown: **5:59**
